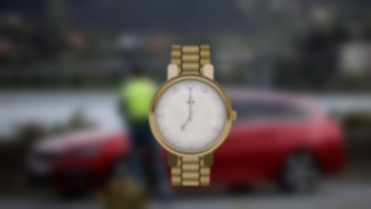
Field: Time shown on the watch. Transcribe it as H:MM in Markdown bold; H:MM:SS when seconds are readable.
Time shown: **7:00**
